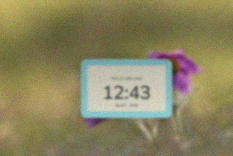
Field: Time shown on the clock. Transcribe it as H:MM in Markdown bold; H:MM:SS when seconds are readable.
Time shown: **12:43**
